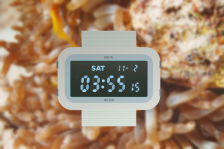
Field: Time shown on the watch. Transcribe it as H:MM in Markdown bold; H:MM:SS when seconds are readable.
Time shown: **3:55:15**
